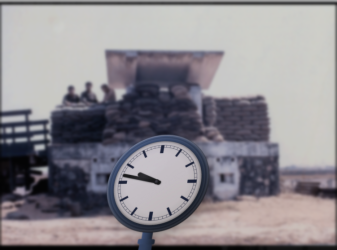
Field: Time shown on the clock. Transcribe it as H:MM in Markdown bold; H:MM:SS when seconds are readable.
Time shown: **9:47**
